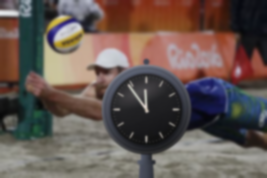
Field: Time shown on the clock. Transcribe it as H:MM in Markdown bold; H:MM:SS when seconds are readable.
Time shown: **11:54**
